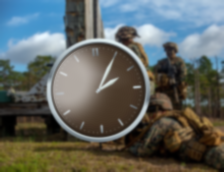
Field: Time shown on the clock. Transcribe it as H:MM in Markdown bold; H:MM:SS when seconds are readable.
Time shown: **2:05**
